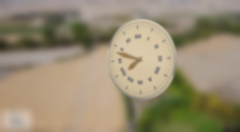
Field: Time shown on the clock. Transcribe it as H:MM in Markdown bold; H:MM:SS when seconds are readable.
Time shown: **7:48**
